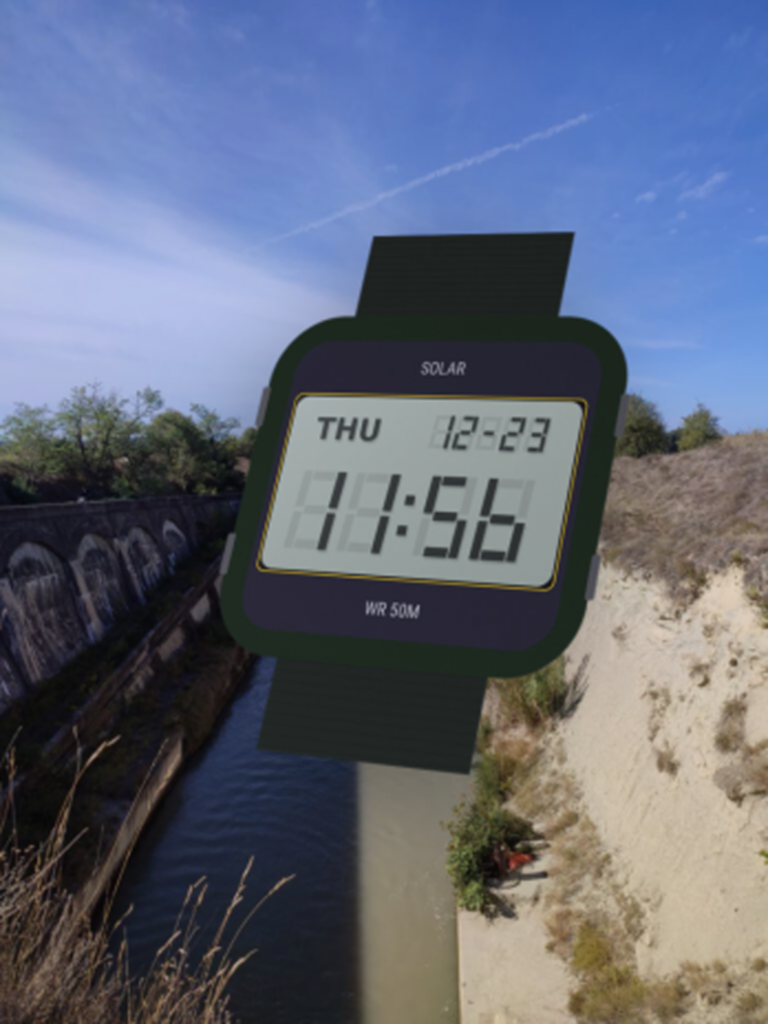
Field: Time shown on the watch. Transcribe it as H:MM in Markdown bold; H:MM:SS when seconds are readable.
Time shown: **11:56**
